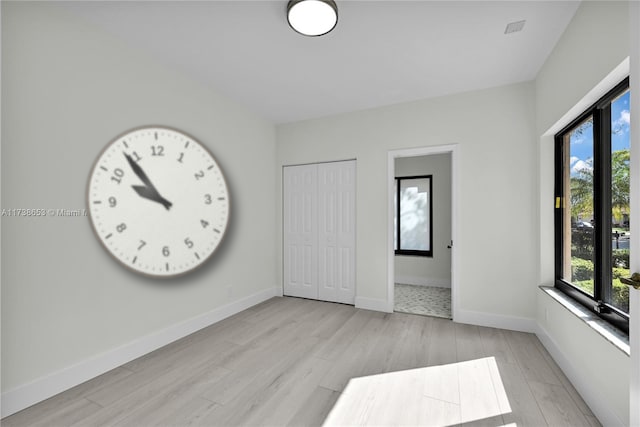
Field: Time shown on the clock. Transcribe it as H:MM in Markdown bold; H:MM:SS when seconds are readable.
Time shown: **9:54**
